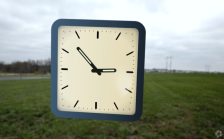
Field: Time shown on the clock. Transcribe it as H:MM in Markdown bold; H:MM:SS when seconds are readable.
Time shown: **2:53**
